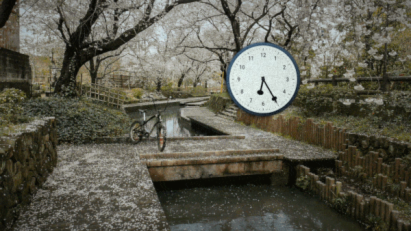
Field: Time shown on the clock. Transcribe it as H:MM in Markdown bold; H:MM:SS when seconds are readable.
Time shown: **6:25**
